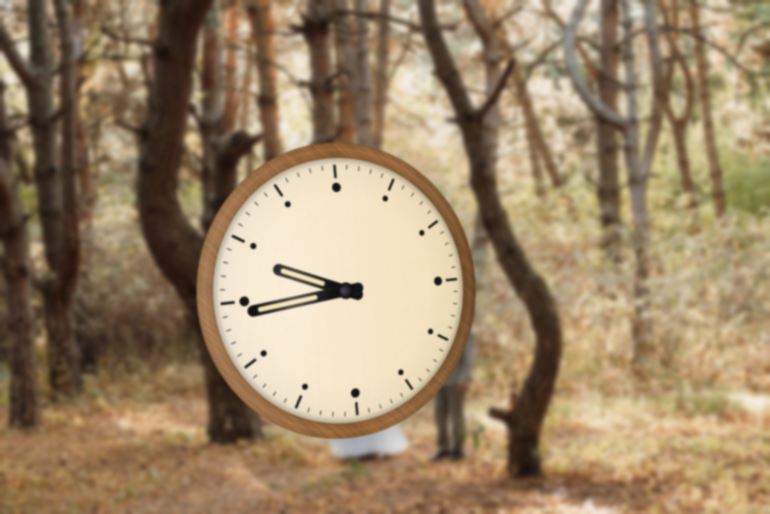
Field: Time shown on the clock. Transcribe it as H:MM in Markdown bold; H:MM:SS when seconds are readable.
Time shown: **9:44**
